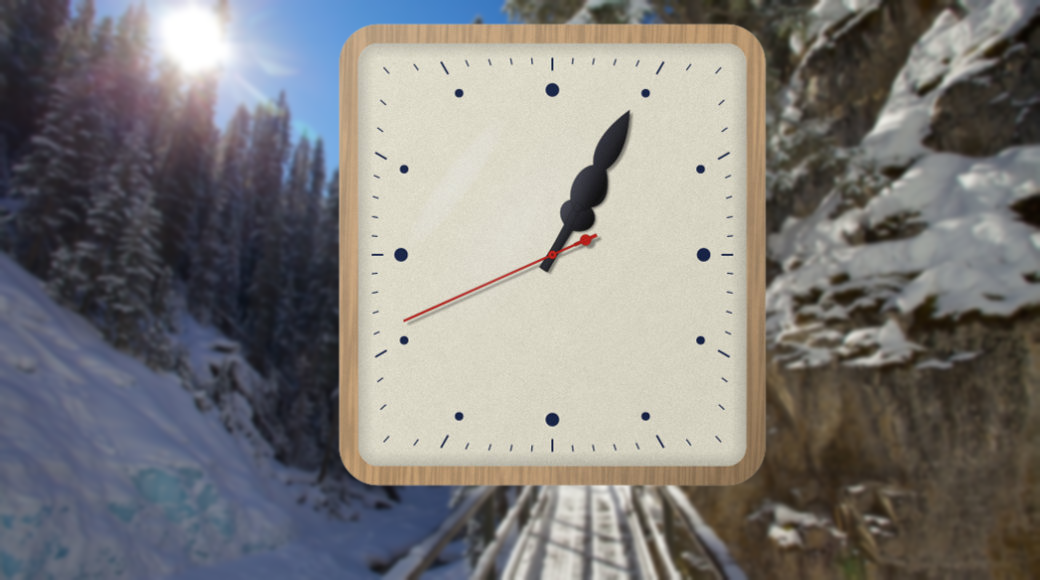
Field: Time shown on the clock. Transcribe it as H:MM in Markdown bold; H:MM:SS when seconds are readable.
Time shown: **1:04:41**
